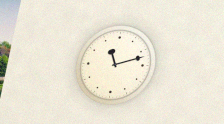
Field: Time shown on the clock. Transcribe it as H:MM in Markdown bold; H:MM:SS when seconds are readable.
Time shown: **11:12**
